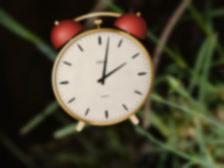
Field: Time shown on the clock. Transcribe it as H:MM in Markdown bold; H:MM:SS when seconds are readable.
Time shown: **2:02**
